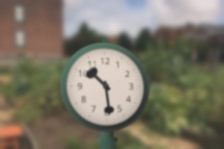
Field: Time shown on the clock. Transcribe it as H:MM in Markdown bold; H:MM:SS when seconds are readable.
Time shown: **10:29**
